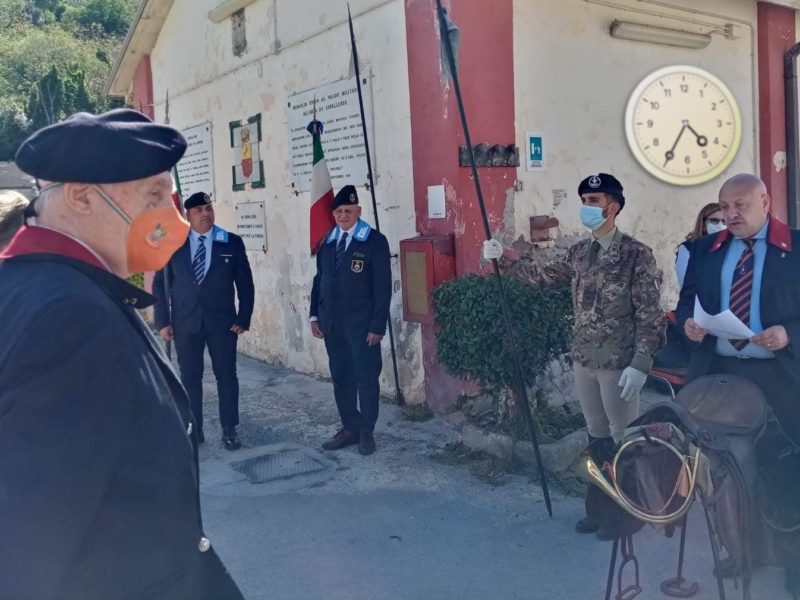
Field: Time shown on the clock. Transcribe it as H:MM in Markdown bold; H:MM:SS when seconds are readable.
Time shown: **4:35**
